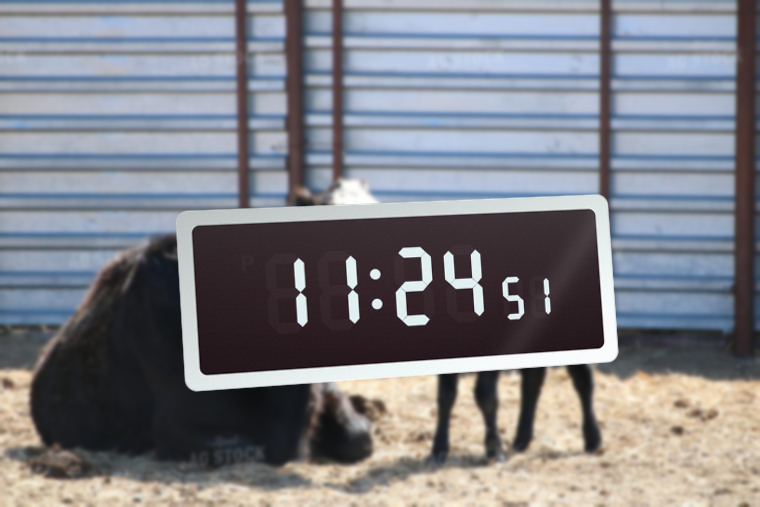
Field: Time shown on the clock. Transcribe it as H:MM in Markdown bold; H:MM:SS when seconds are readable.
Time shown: **11:24:51**
